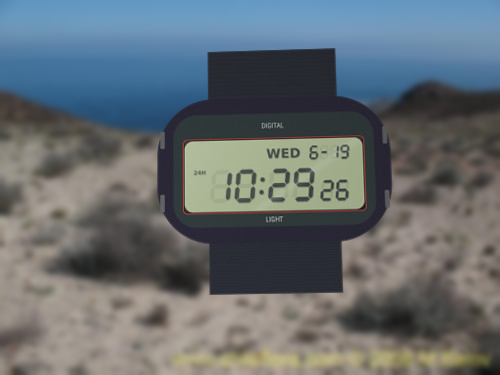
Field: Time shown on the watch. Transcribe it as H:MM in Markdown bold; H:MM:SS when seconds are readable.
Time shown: **10:29:26**
